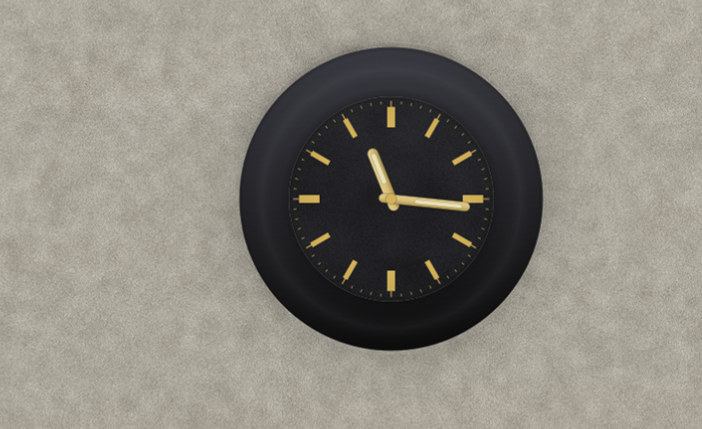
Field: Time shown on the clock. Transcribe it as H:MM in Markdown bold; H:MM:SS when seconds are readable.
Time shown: **11:16**
